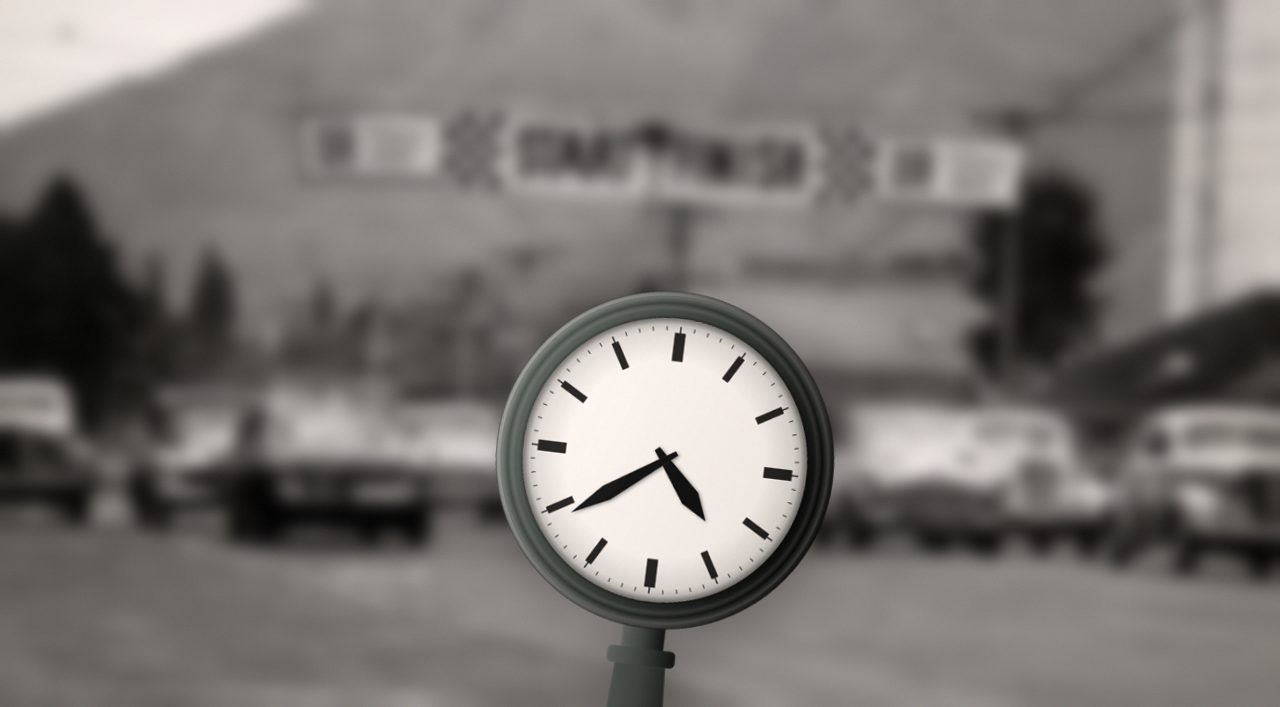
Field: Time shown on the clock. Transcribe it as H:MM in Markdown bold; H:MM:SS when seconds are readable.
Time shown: **4:39**
